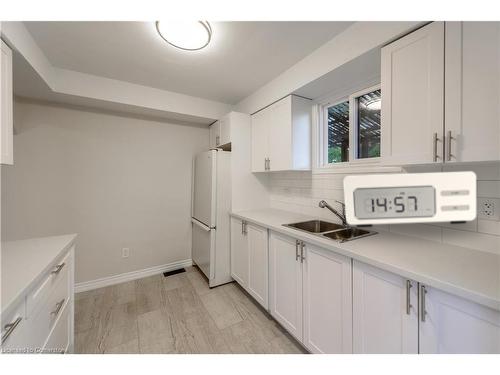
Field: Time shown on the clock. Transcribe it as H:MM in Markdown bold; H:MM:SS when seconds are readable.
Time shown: **14:57**
